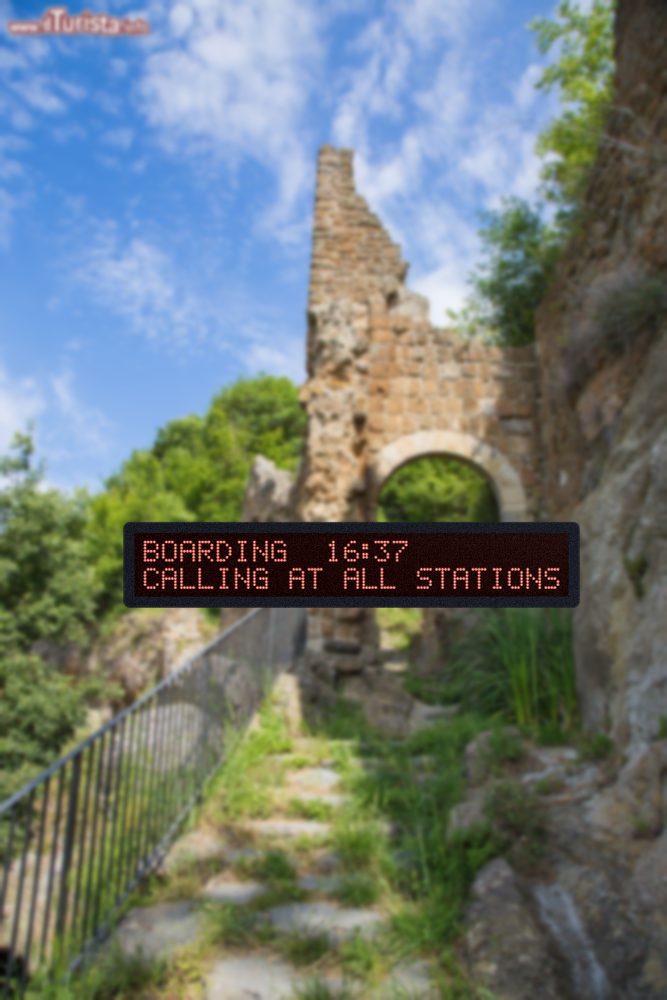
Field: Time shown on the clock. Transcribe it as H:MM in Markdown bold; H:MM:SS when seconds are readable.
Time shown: **16:37**
